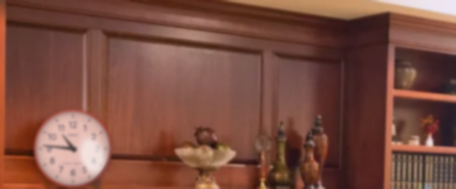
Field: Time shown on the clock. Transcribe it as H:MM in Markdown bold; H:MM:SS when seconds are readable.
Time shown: **10:46**
